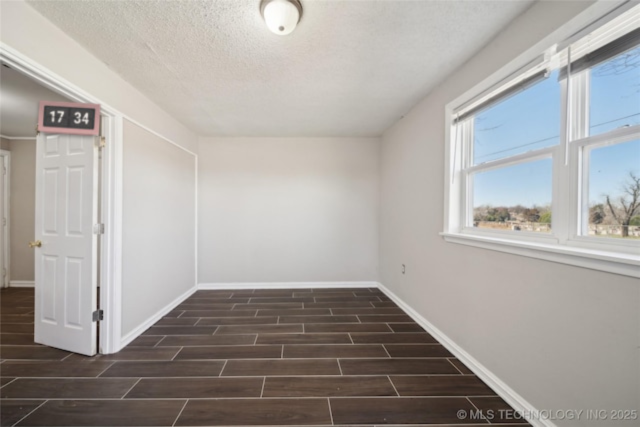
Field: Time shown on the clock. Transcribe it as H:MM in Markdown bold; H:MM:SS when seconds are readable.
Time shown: **17:34**
